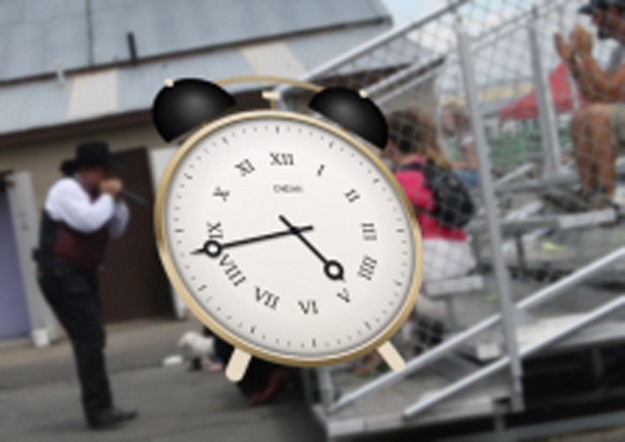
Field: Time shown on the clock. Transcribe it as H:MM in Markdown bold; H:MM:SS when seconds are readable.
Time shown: **4:43**
